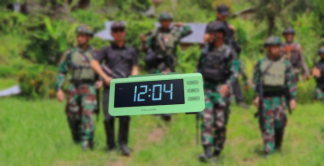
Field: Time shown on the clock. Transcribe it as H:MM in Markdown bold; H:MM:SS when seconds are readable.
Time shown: **12:04**
